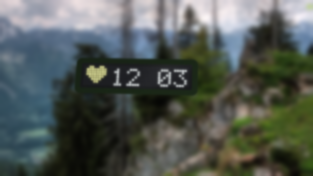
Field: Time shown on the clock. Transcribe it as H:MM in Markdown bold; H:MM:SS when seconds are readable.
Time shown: **12:03**
